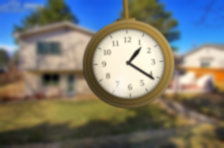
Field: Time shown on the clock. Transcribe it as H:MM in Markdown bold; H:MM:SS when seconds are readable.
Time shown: **1:21**
